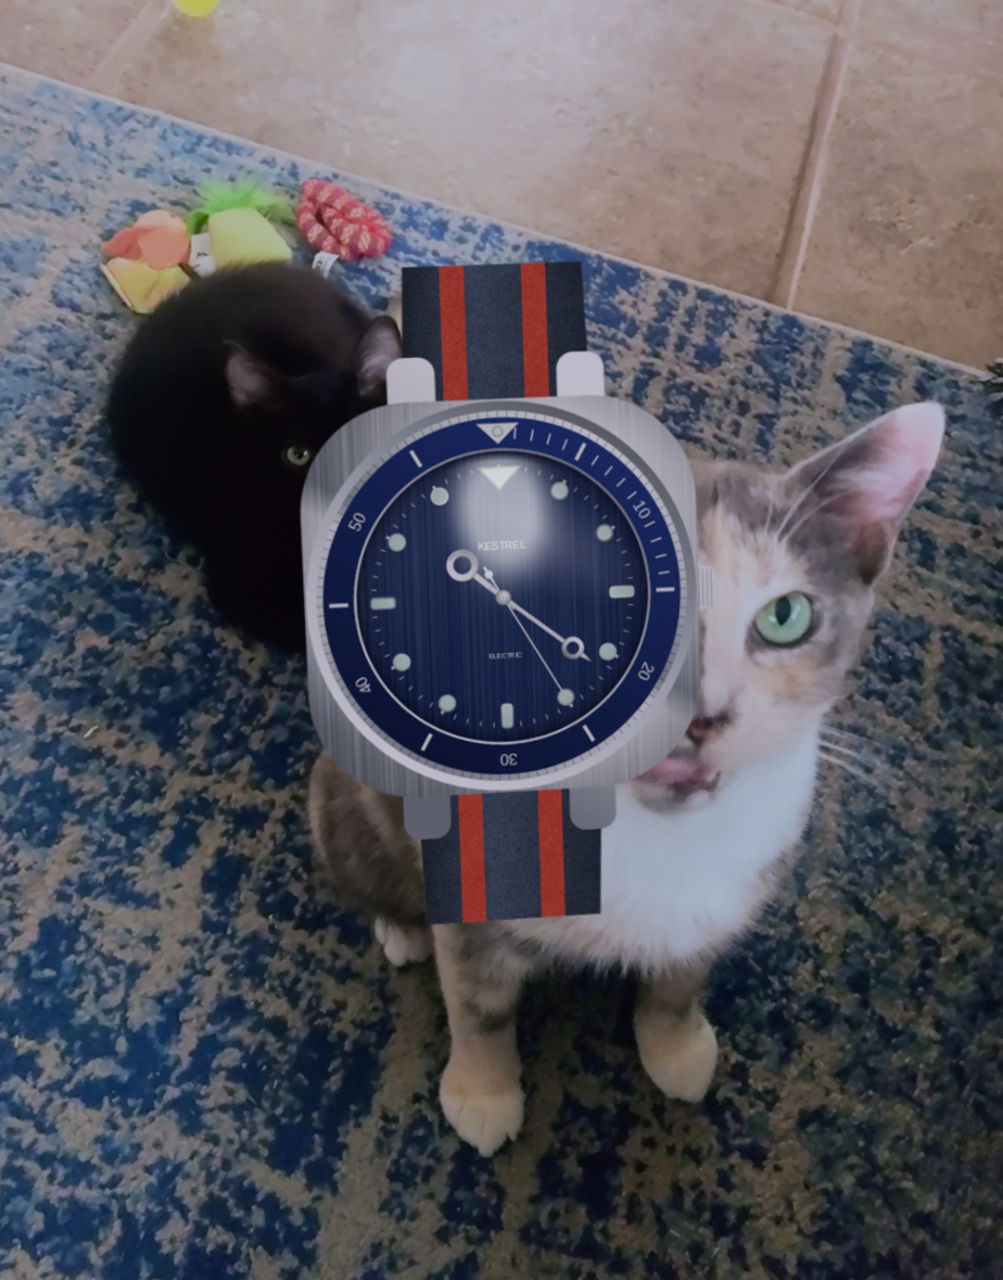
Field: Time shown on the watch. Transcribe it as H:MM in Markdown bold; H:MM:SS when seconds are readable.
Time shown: **10:21:25**
